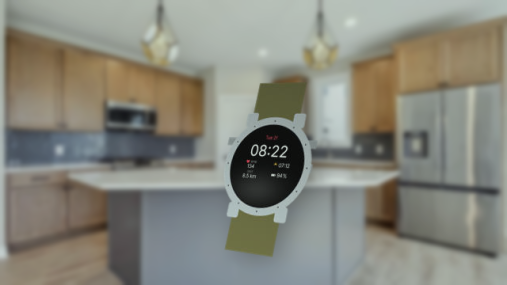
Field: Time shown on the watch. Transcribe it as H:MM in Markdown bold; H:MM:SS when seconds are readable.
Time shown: **8:22**
